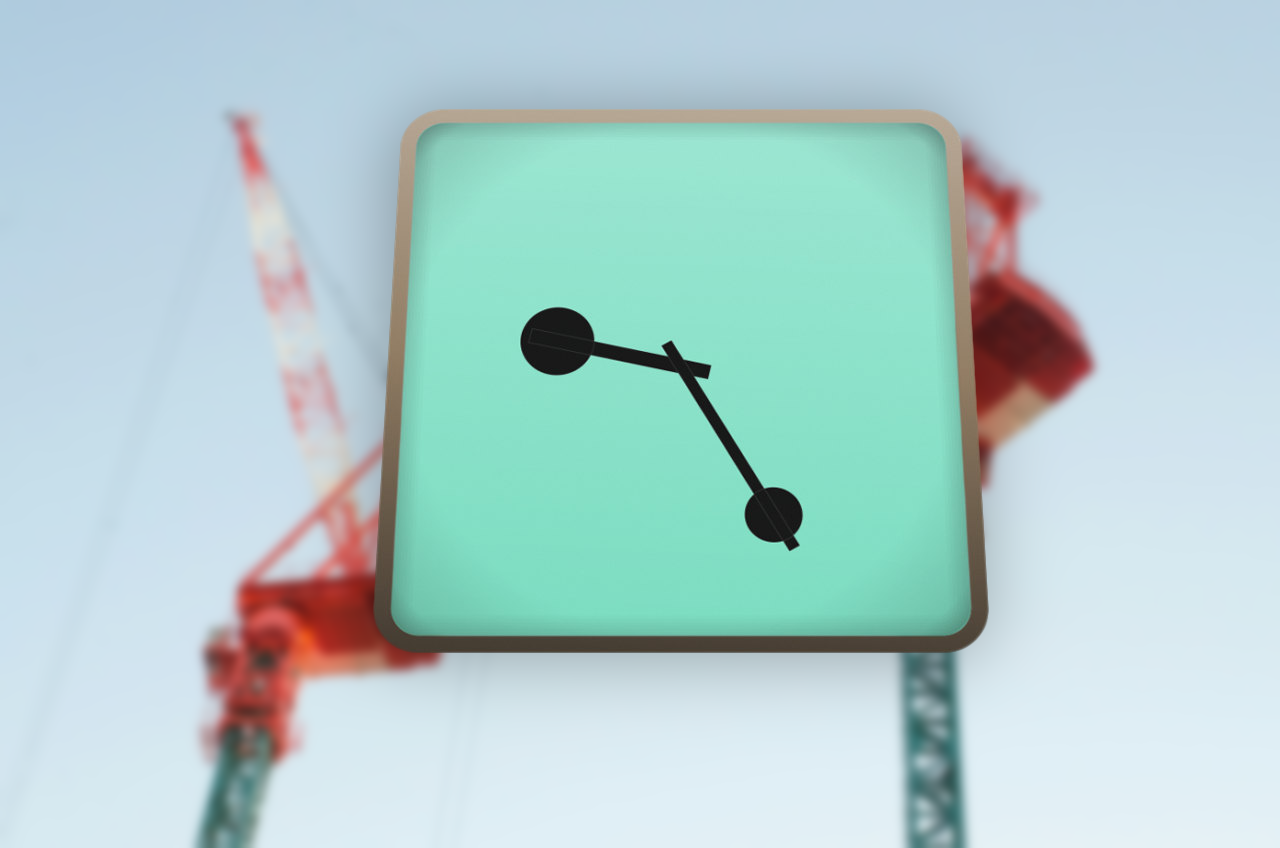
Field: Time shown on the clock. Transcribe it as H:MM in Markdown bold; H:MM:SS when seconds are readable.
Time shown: **9:25**
